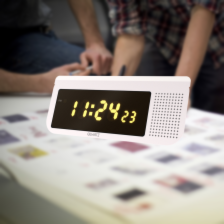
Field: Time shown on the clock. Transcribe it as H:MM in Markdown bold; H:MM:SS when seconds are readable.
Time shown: **11:24:23**
